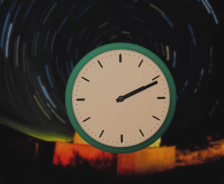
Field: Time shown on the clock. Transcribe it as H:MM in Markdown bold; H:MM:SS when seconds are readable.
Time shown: **2:11**
